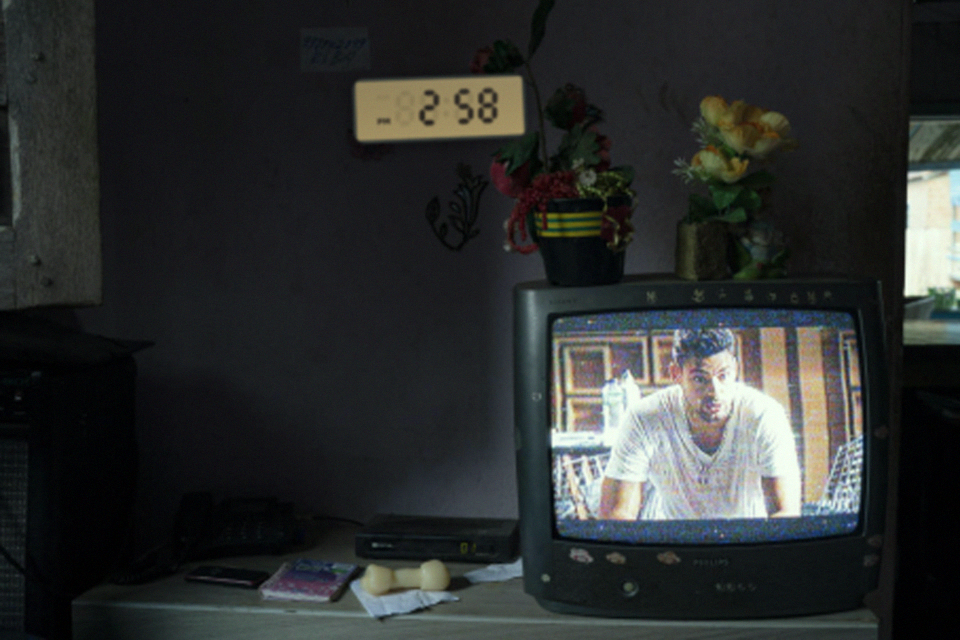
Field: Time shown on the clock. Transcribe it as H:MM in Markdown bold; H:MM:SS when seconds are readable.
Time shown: **2:58**
